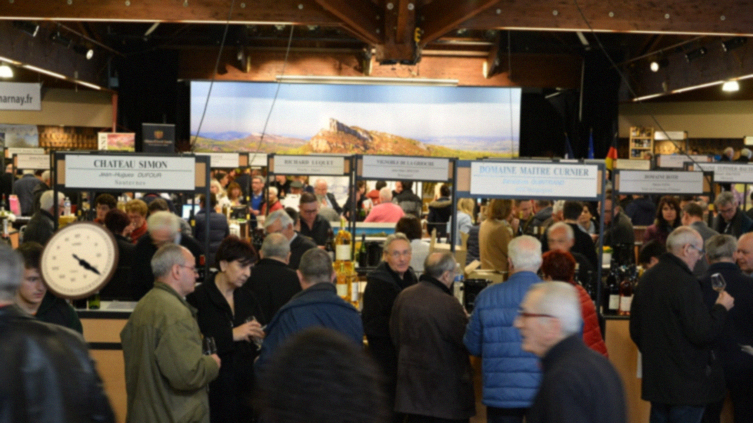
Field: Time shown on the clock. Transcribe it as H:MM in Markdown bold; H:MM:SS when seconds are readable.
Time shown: **4:21**
